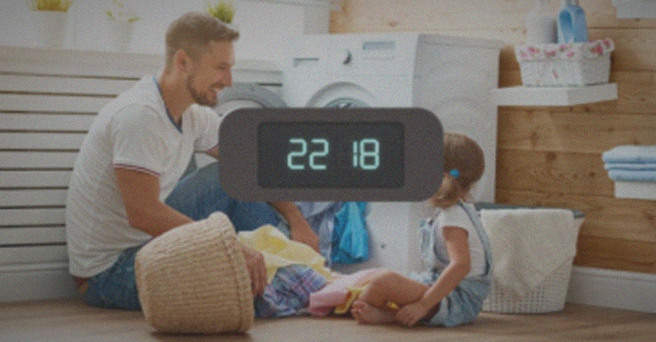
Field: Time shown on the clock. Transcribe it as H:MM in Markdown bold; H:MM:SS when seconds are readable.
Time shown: **22:18**
